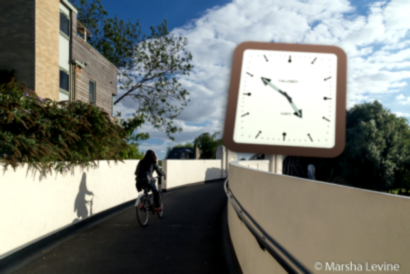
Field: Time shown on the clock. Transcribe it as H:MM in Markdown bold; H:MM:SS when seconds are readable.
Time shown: **4:51**
